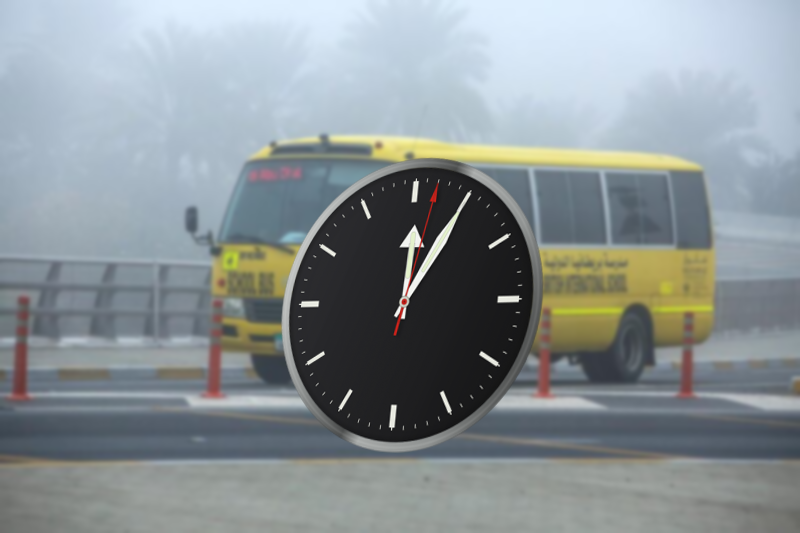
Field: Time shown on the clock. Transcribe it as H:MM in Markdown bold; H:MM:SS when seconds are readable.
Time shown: **12:05:02**
